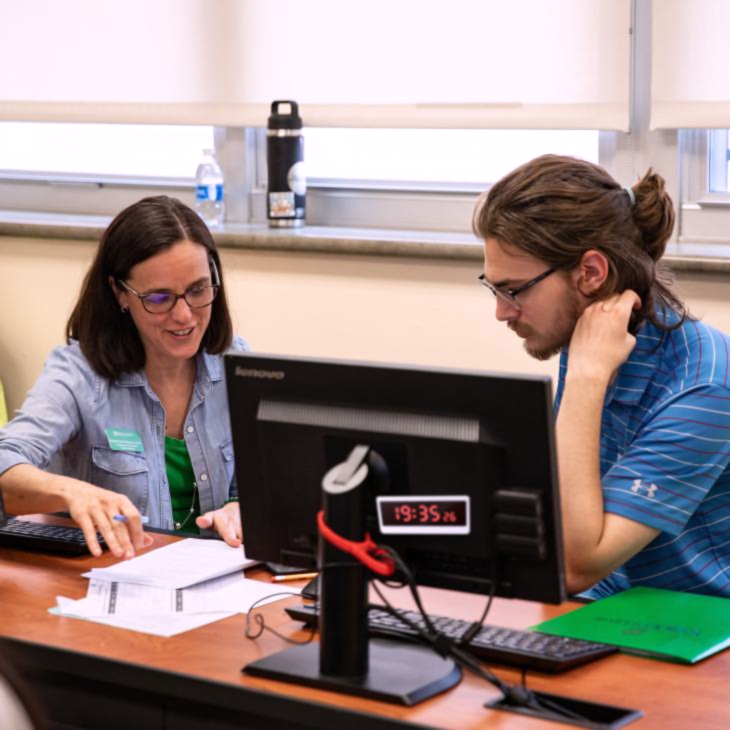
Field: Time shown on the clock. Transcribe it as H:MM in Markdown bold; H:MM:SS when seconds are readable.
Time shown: **19:35**
